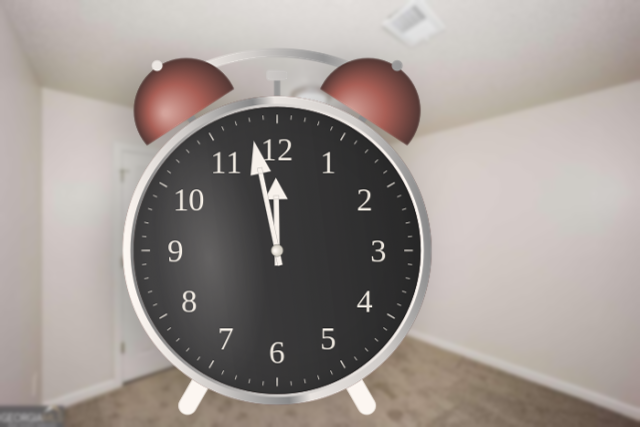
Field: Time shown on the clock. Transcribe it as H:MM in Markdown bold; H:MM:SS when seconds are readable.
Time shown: **11:58**
